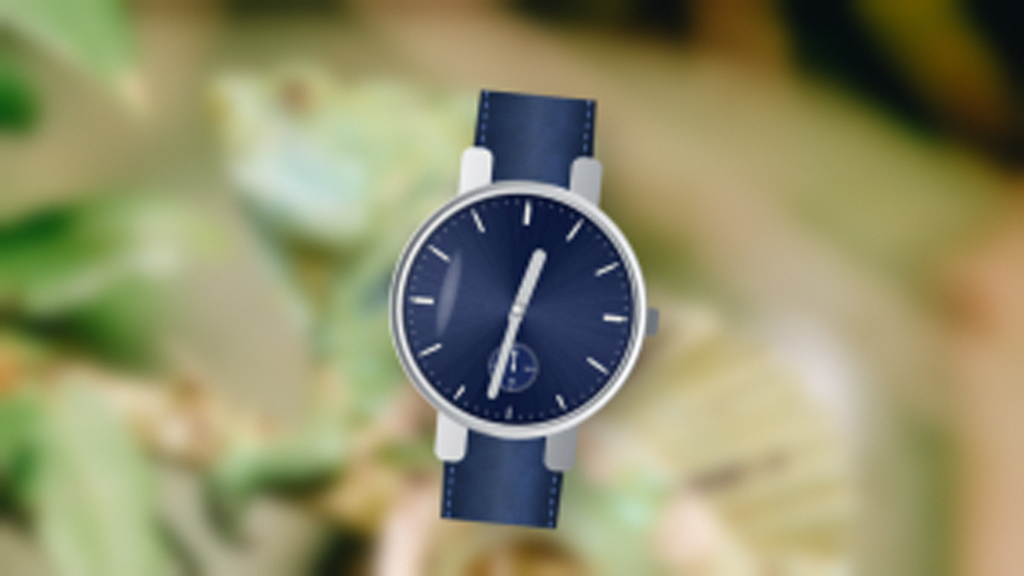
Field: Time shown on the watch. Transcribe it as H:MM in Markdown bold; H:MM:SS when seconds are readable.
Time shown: **12:32**
